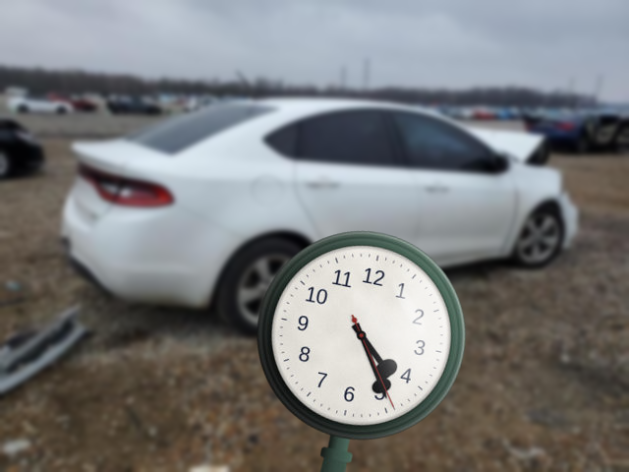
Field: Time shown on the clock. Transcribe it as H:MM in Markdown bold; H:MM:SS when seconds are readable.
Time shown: **4:24:24**
